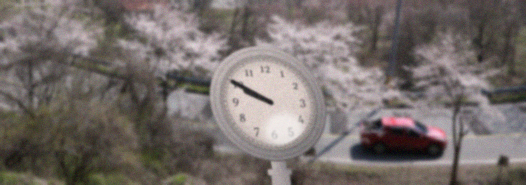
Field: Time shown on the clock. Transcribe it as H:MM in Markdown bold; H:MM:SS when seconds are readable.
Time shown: **9:50**
